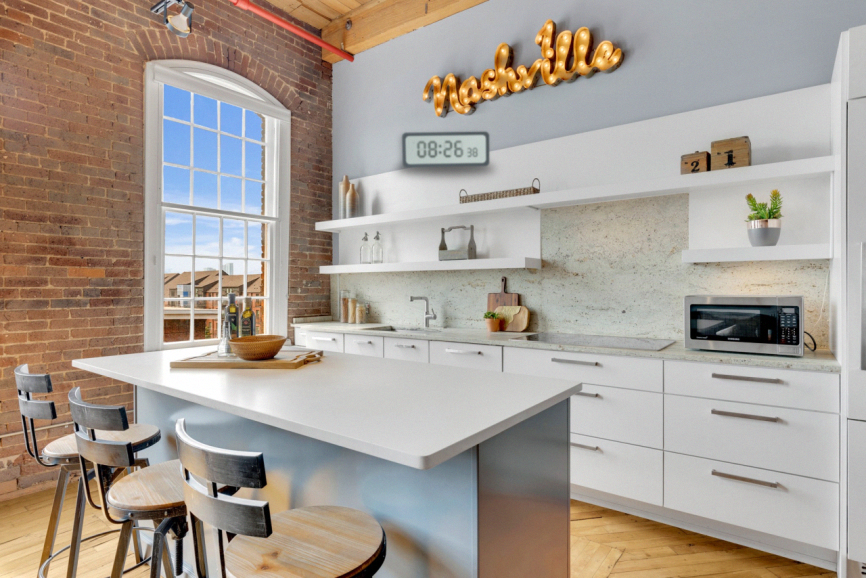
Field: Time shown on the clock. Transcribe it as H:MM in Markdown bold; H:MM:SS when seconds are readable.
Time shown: **8:26:38**
